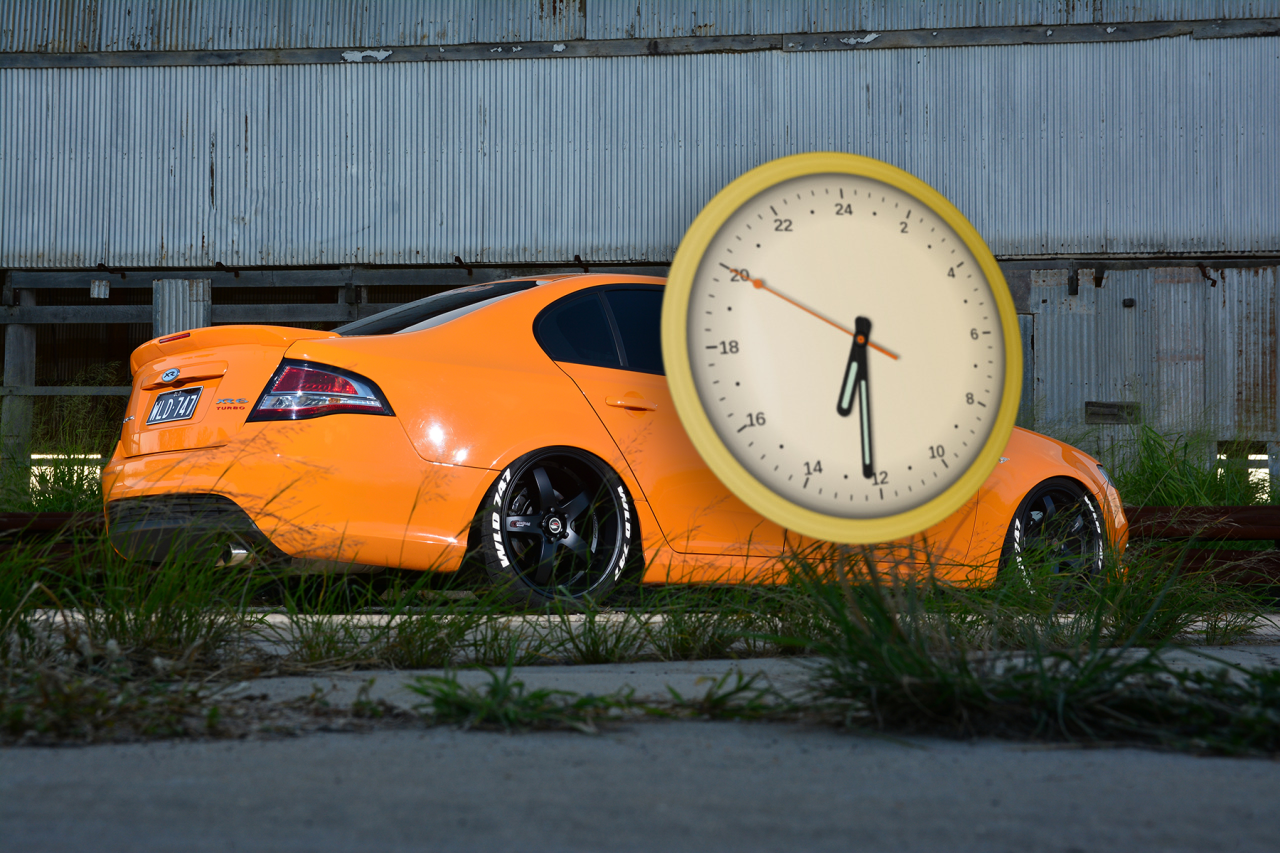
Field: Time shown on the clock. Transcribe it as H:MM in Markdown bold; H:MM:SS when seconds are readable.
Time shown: **13:30:50**
